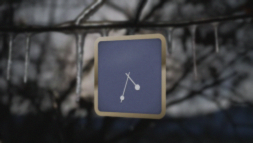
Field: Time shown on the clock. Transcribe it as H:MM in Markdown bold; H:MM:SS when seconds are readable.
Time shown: **4:33**
